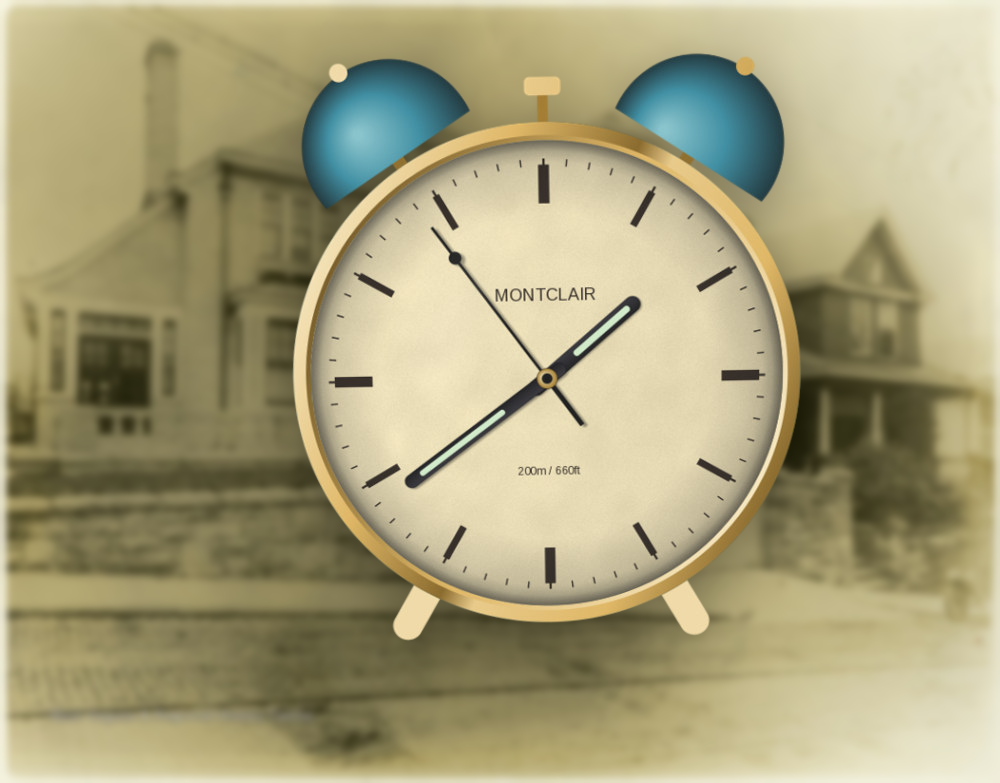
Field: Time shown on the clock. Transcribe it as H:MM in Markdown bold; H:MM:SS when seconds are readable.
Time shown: **1:38:54**
